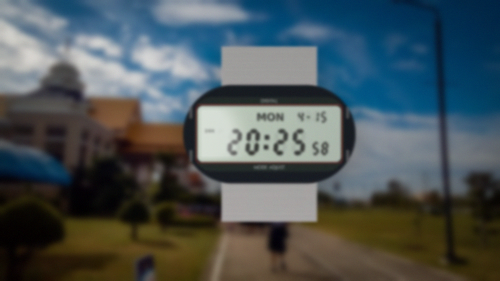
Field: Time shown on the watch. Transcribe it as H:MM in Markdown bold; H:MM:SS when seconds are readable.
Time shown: **20:25:58**
